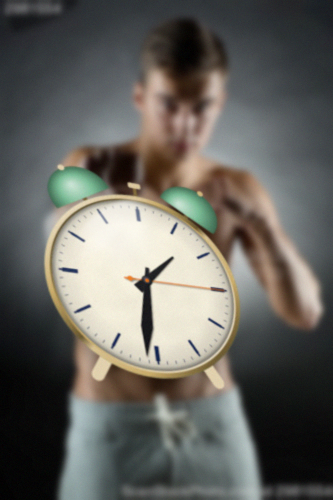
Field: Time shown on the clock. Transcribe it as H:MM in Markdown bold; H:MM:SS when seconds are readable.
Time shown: **1:31:15**
